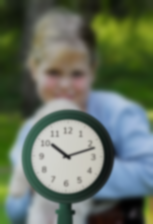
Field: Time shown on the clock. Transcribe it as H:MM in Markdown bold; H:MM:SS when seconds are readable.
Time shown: **10:12**
